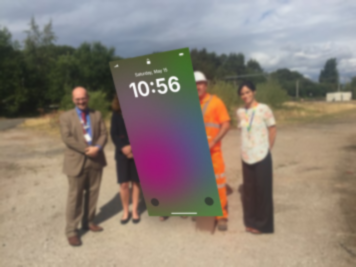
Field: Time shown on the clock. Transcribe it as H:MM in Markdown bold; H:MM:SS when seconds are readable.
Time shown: **10:56**
